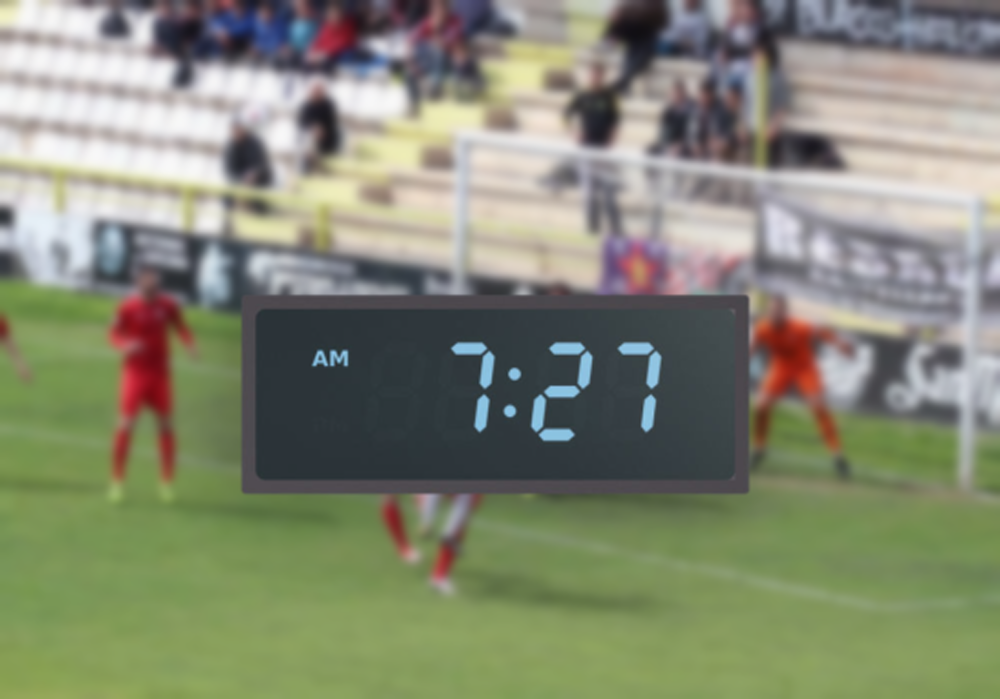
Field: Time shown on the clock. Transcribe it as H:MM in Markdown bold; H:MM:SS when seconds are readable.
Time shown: **7:27**
